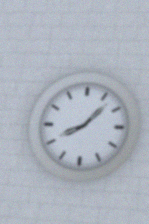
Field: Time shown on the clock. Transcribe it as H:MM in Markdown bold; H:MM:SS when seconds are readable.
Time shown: **8:07**
